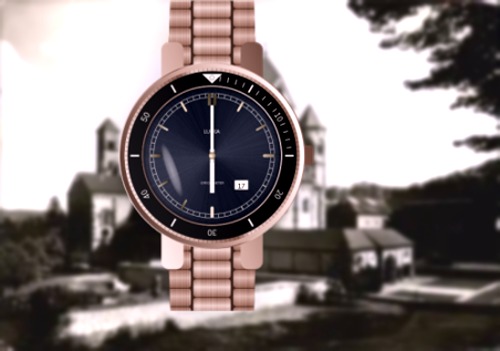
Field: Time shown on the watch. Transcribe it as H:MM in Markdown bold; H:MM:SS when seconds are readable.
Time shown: **6:00**
